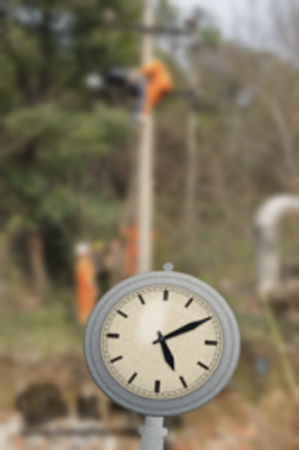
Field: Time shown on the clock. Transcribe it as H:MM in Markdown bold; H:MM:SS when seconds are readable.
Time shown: **5:10**
